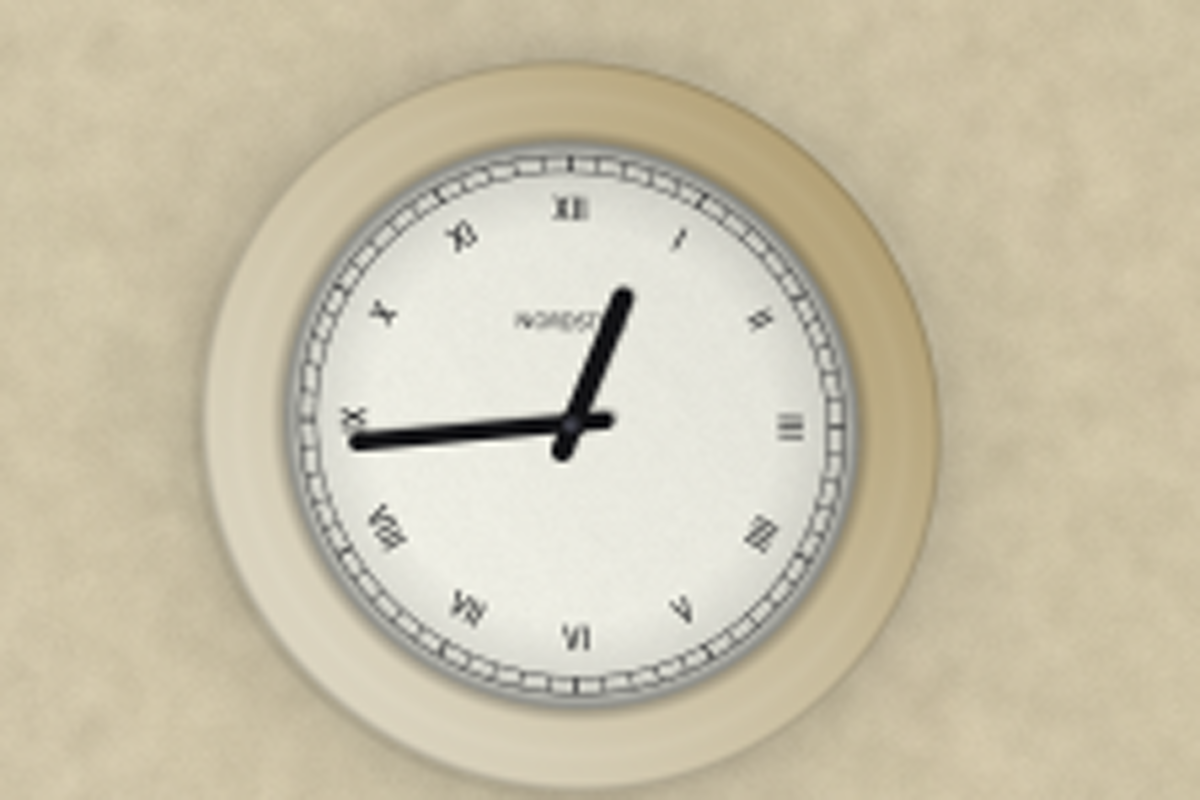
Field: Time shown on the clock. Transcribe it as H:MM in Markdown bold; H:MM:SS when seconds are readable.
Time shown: **12:44**
